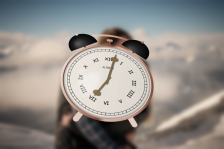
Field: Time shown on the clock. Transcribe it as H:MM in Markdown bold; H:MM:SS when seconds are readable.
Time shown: **7:02**
